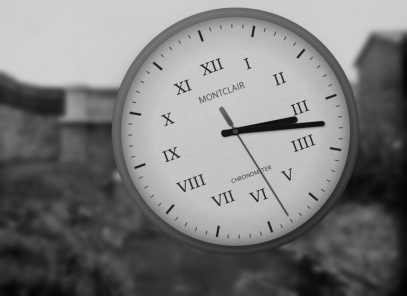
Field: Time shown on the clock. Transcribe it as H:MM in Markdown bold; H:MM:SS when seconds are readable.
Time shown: **3:17:28**
